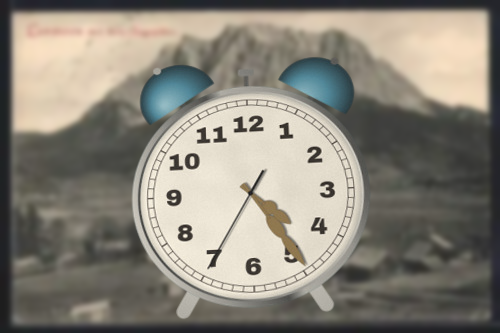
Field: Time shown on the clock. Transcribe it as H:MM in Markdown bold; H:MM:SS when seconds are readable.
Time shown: **4:24:35**
